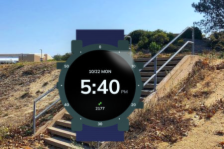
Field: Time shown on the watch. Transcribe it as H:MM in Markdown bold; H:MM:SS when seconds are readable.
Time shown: **5:40**
